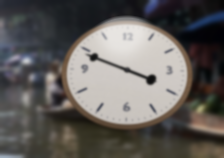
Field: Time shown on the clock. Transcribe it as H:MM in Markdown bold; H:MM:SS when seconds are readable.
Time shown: **3:49**
